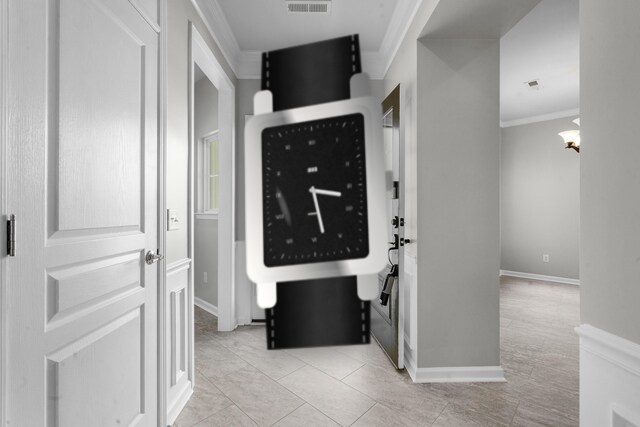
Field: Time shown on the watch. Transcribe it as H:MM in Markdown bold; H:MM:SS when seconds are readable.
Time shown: **3:28**
